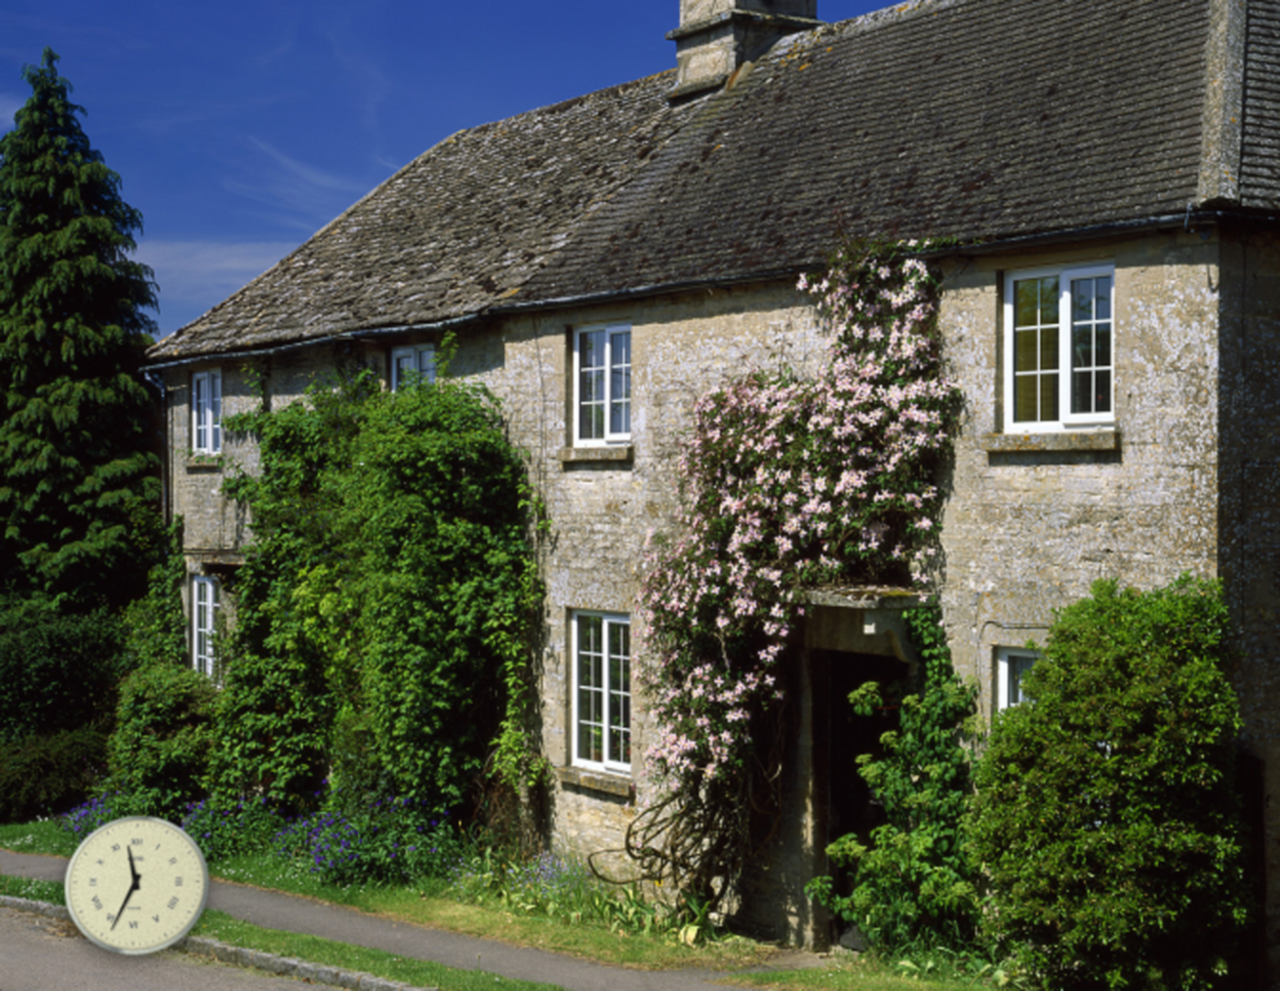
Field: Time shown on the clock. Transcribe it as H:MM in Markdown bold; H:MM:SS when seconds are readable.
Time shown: **11:34**
